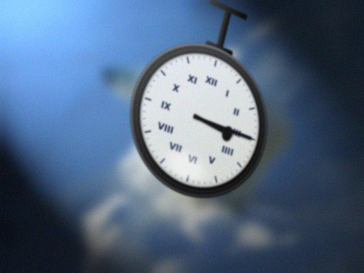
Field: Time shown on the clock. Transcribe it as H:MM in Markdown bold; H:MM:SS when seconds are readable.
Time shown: **3:15**
